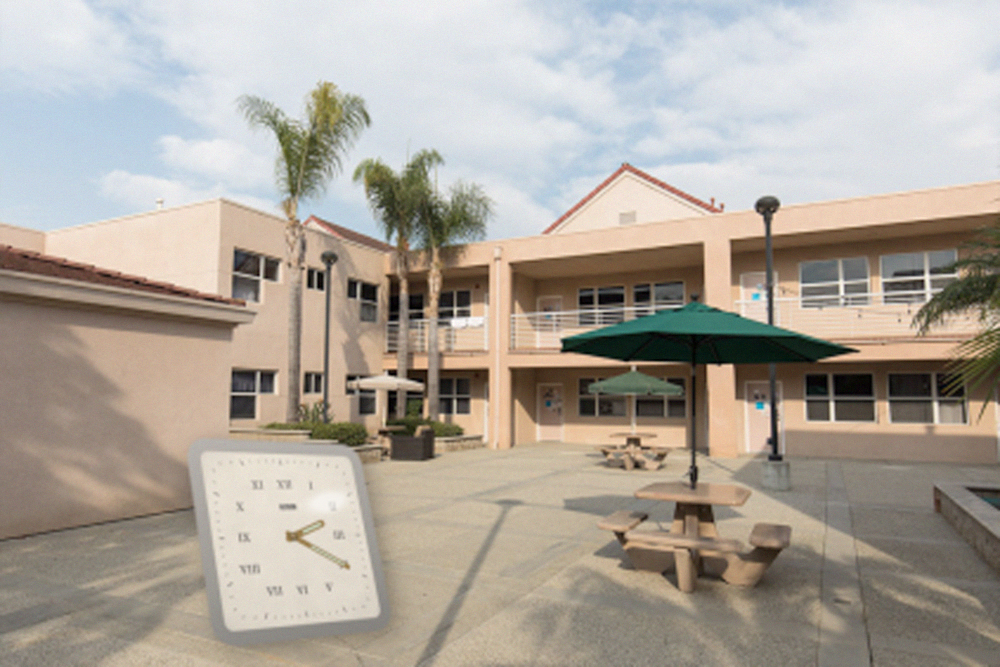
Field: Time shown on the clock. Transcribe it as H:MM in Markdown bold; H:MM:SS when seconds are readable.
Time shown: **2:20**
